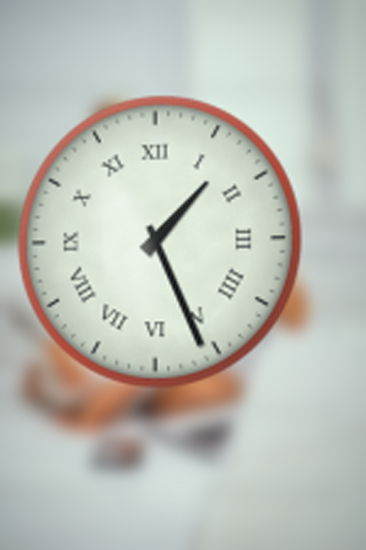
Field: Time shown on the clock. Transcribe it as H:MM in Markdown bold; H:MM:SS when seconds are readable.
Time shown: **1:26**
